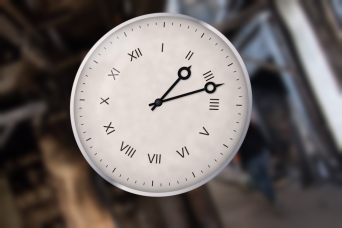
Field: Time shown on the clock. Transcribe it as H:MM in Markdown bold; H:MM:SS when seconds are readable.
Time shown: **2:17**
